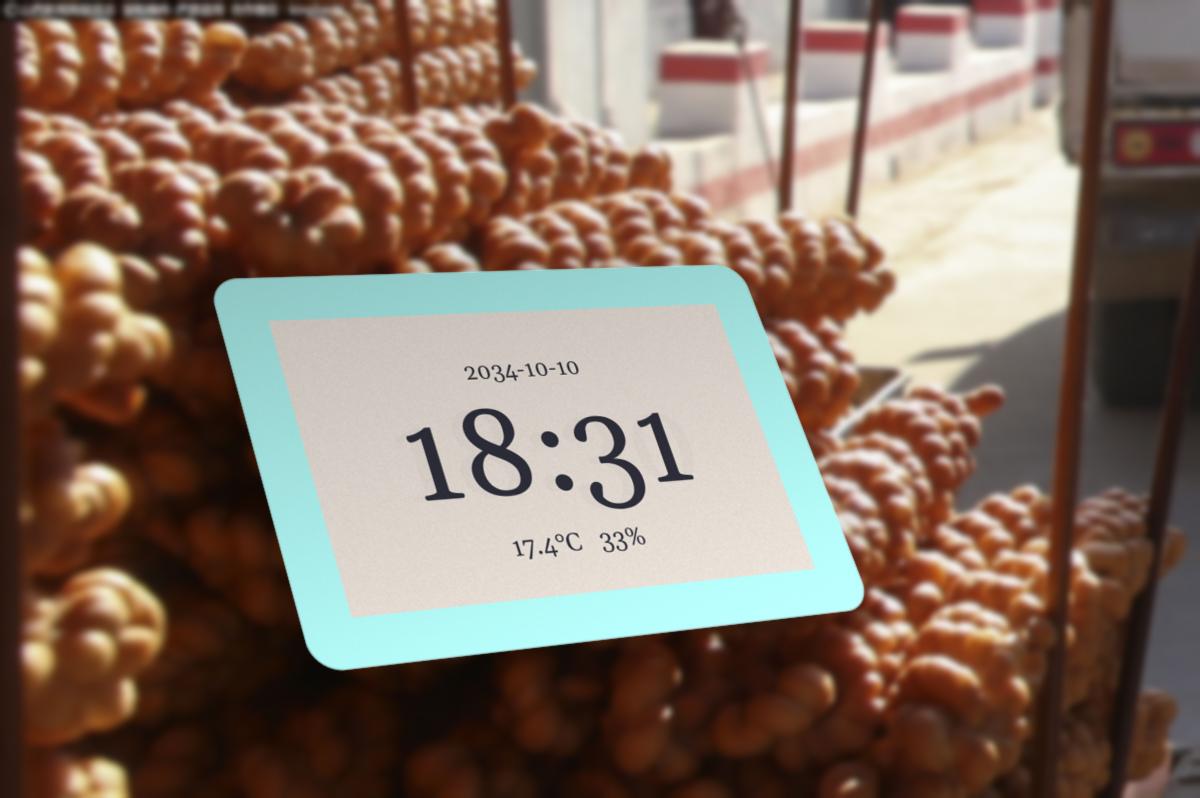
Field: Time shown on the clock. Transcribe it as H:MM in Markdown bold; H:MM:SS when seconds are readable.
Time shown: **18:31**
